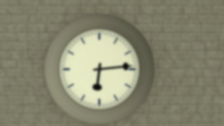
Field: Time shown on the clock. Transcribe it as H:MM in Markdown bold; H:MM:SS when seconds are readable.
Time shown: **6:14**
